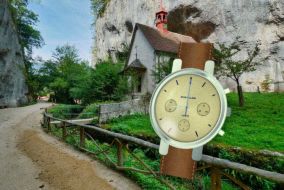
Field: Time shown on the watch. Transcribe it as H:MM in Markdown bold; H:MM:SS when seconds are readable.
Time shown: **9:00**
